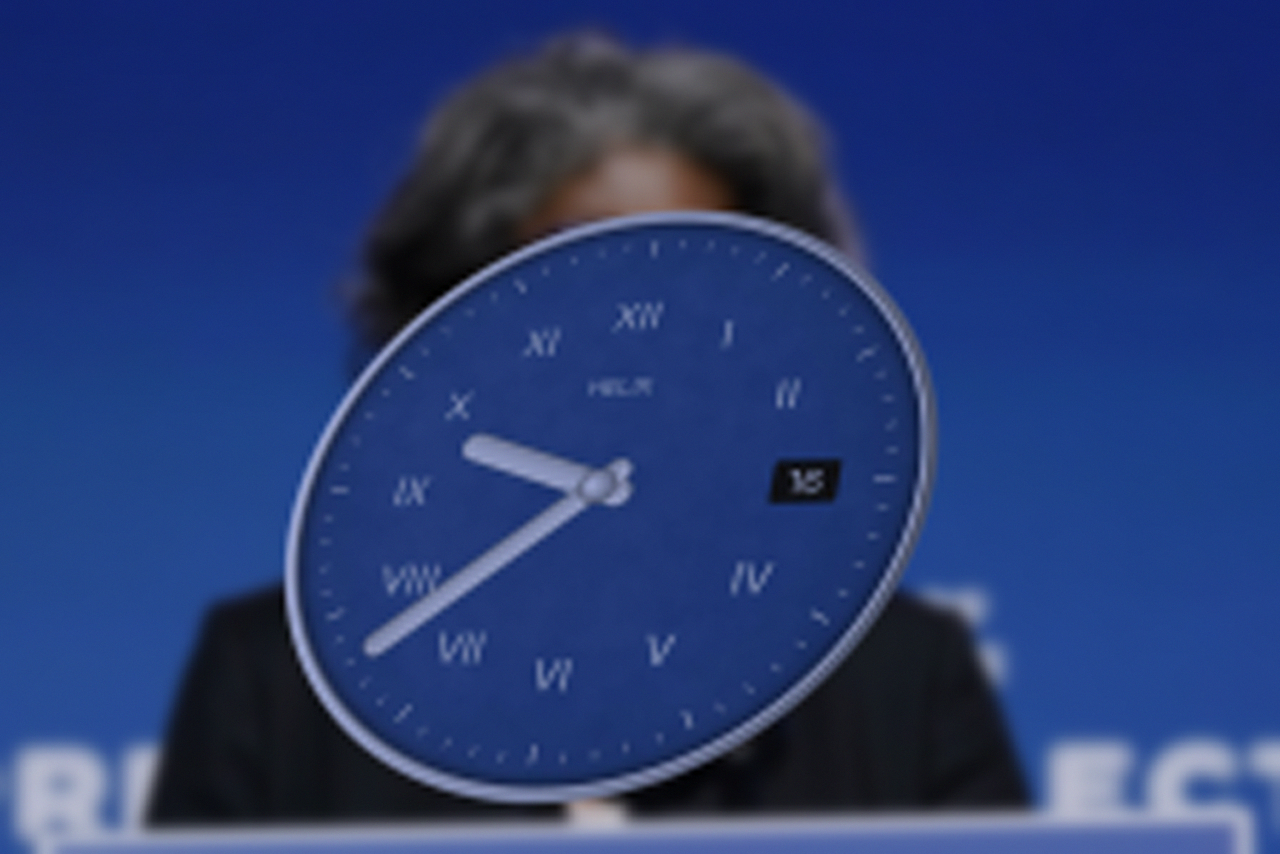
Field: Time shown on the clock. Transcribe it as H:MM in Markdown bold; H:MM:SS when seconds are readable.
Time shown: **9:38**
